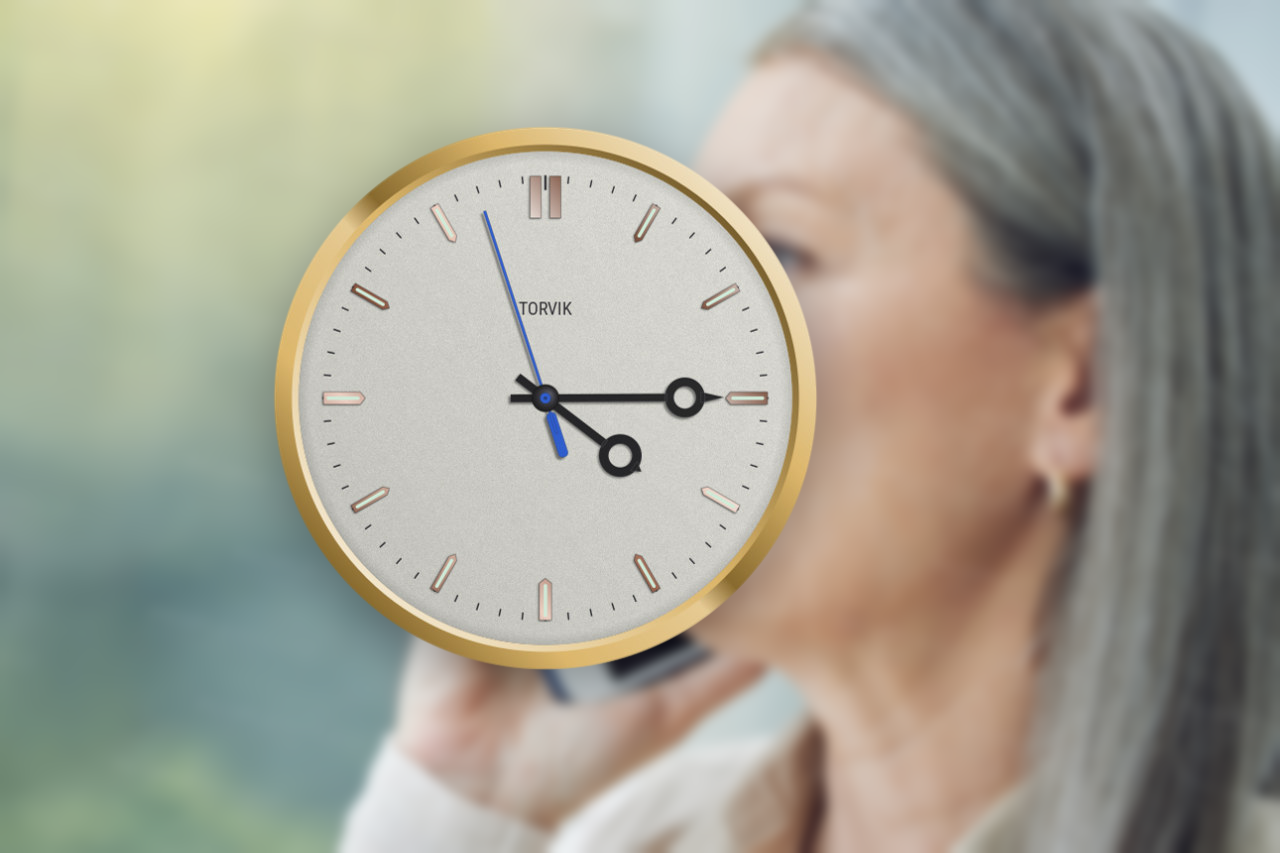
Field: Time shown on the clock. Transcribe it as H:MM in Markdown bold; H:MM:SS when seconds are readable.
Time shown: **4:14:57**
